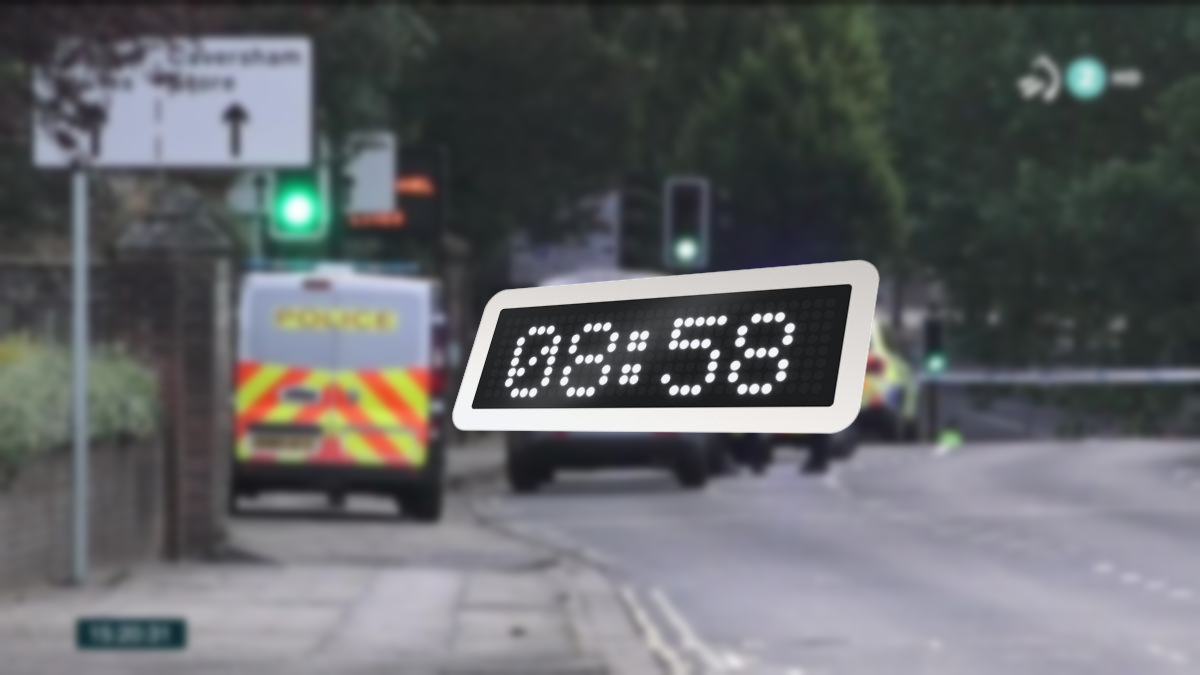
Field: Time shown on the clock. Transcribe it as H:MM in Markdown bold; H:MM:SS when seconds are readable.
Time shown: **8:58**
